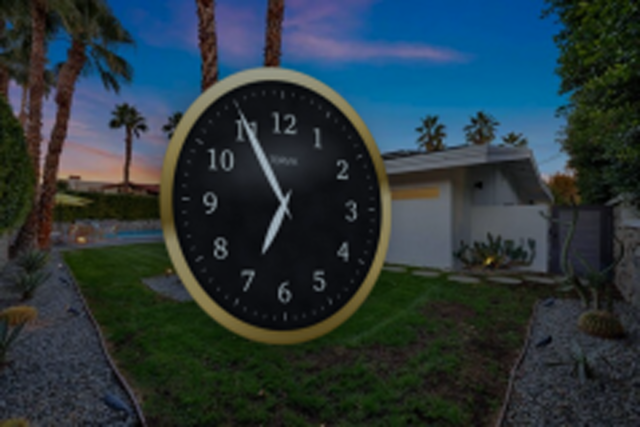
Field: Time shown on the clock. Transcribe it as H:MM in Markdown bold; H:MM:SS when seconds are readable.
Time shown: **6:55**
